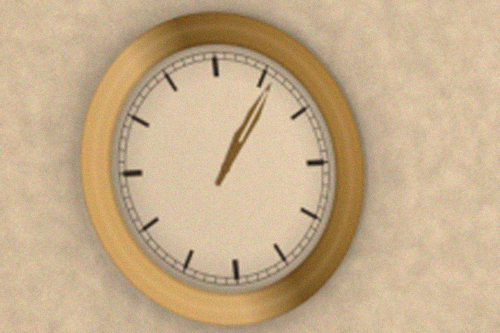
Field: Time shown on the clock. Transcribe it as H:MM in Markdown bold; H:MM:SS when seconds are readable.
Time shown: **1:06**
